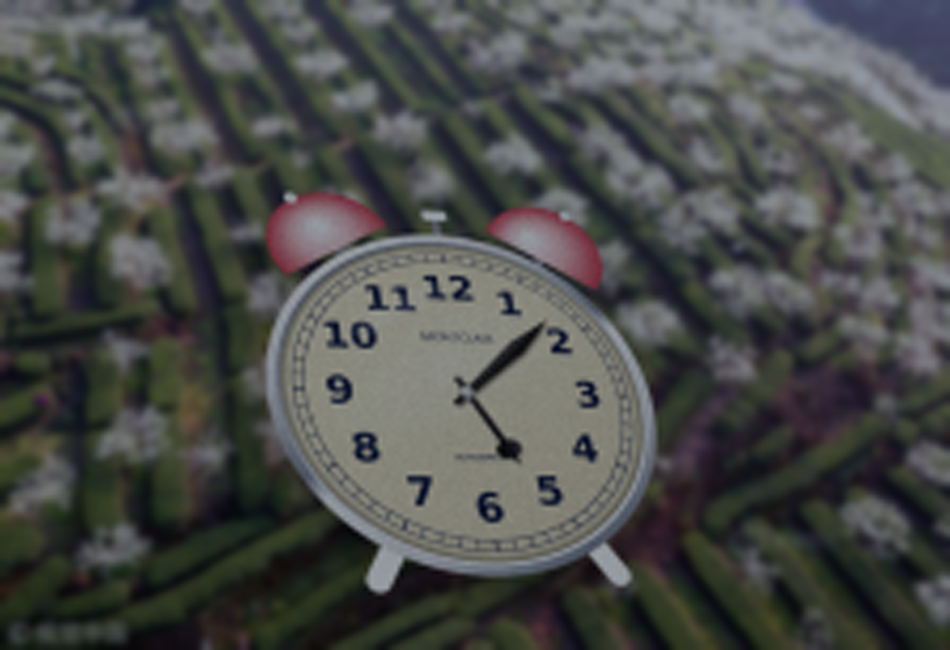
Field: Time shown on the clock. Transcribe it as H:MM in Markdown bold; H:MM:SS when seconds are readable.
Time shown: **5:08**
